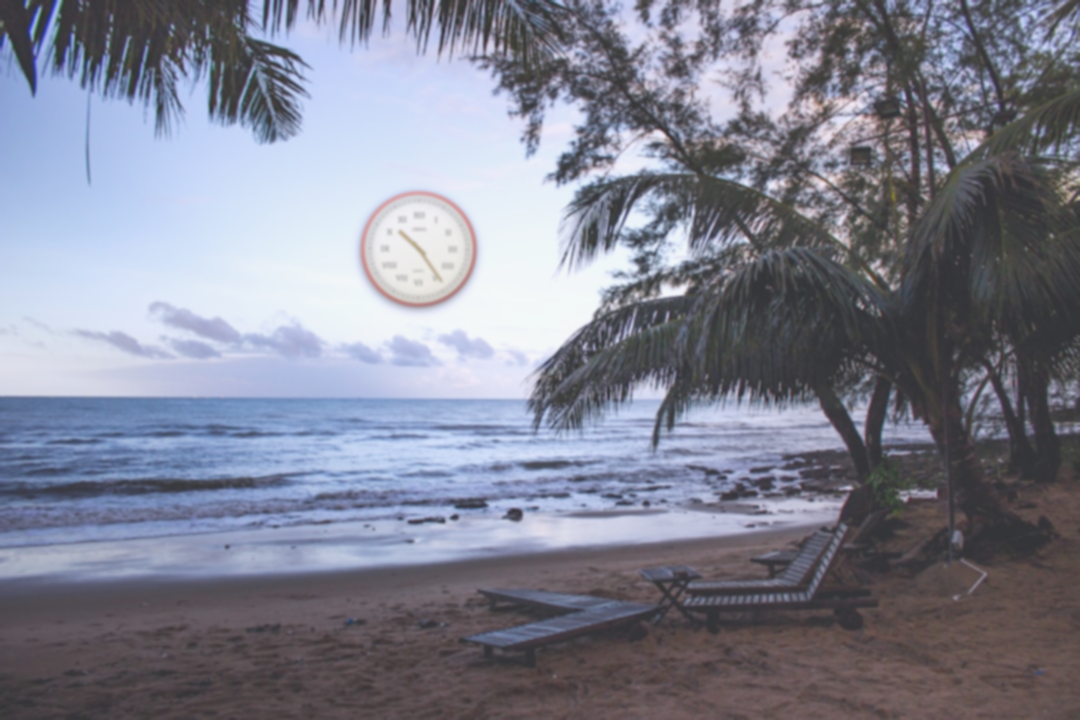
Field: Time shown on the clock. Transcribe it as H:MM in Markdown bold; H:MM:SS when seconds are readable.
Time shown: **10:24**
